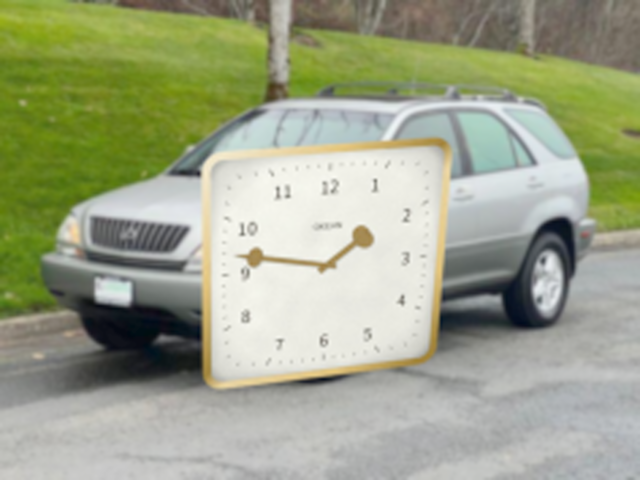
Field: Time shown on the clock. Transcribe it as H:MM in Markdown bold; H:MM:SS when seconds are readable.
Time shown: **1:47**
